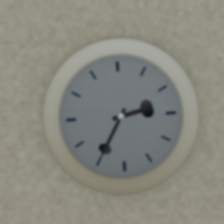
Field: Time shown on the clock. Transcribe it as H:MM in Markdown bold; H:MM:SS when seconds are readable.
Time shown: **2:35**
